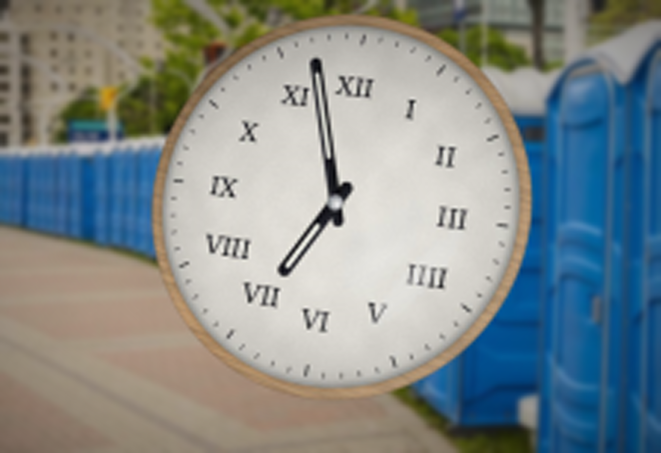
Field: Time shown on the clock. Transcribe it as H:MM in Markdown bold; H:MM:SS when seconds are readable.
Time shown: **6:57**
